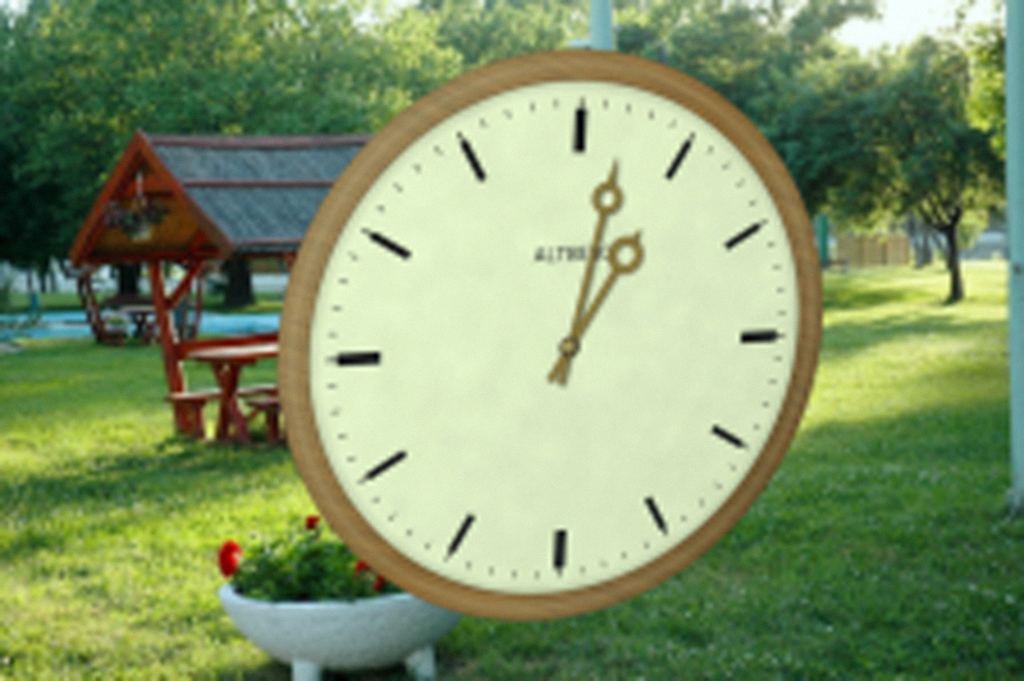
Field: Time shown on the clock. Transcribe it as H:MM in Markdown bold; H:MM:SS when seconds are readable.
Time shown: **1:02**
